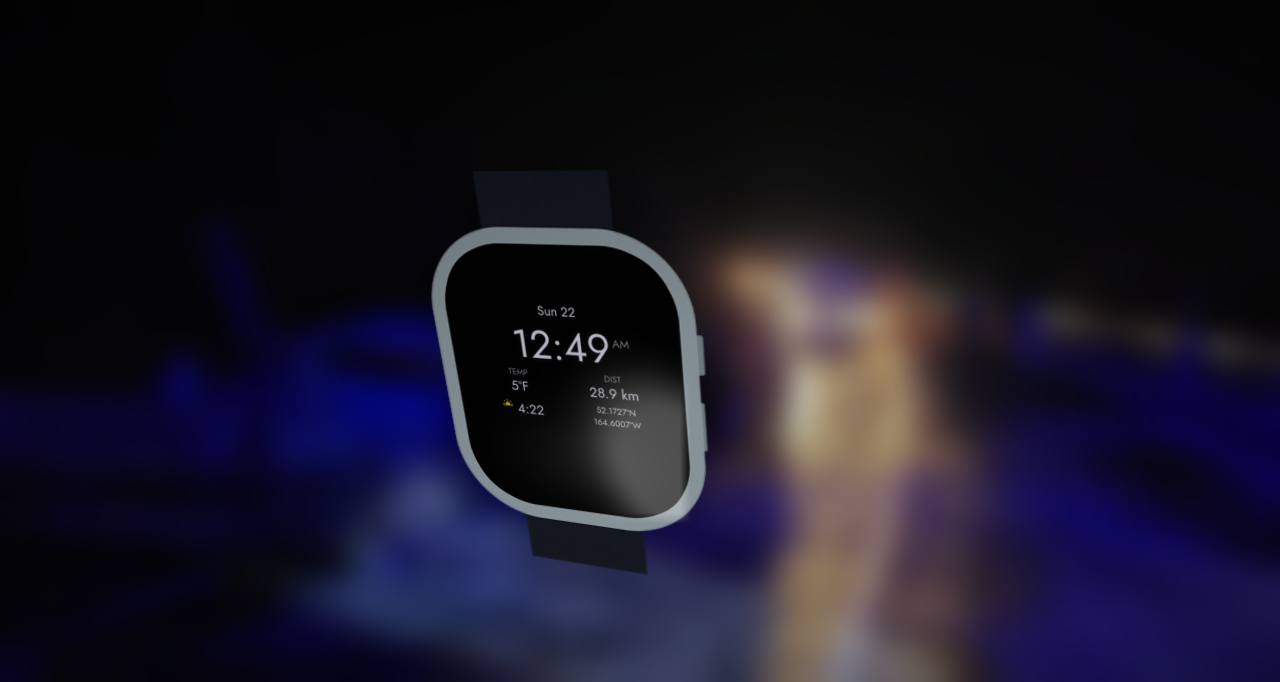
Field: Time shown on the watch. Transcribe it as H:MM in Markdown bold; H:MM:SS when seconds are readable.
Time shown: **12:49**
